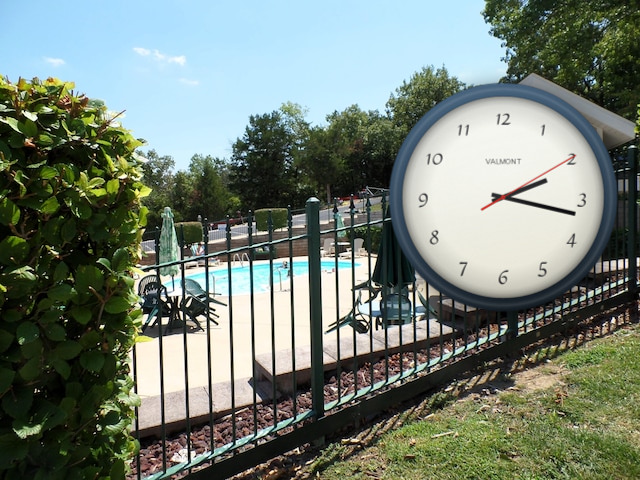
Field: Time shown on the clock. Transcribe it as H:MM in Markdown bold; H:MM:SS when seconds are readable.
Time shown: **2:17:10**
